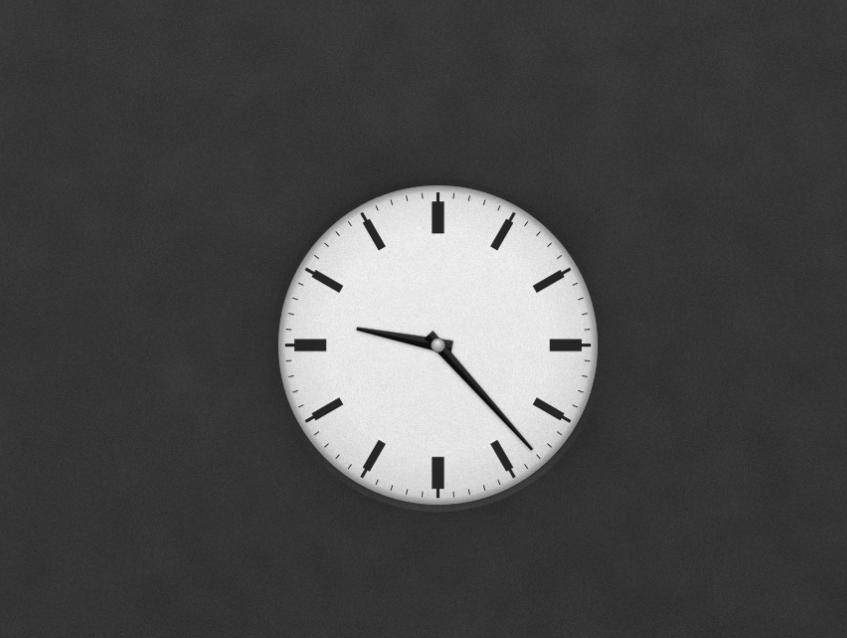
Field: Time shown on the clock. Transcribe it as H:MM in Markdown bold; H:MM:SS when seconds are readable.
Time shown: **9:23**
